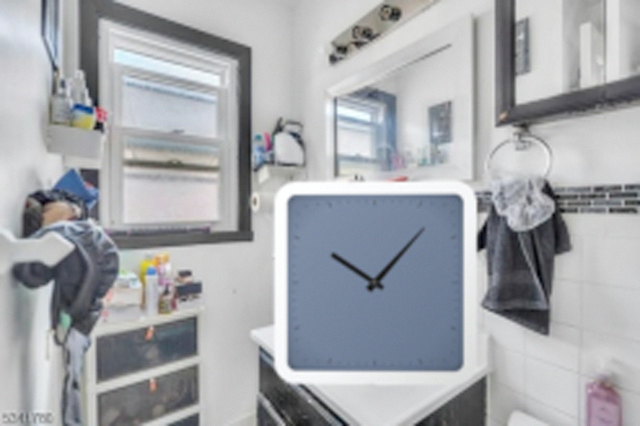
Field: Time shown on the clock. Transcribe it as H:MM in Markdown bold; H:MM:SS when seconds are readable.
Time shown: **10:07**
